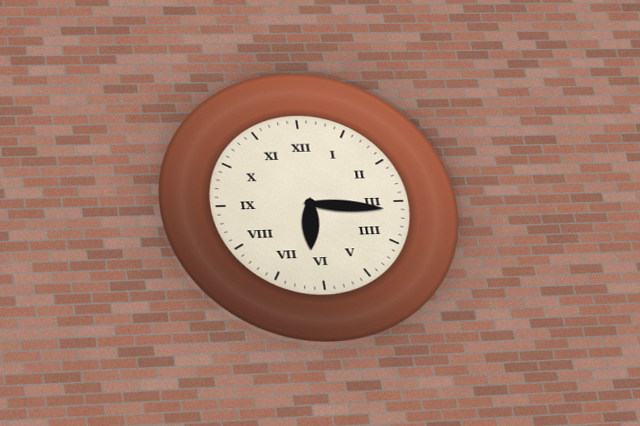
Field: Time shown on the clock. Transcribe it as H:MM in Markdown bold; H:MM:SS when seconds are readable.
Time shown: **6:16**
